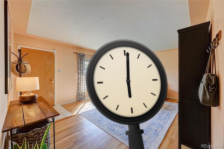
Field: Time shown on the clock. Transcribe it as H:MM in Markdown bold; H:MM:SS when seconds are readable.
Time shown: **6:01**
